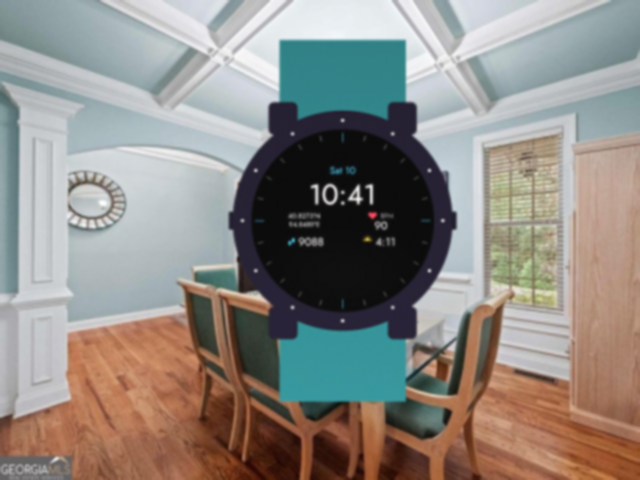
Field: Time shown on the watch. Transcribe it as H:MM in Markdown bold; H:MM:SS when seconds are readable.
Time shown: **10:41**
